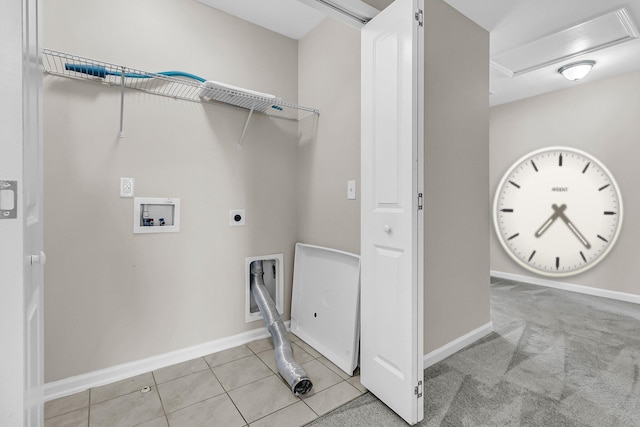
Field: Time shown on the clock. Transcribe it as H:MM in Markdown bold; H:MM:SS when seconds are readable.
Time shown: **7:23**
